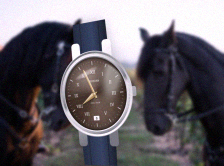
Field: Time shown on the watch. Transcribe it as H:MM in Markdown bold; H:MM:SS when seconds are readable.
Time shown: **7:56**
